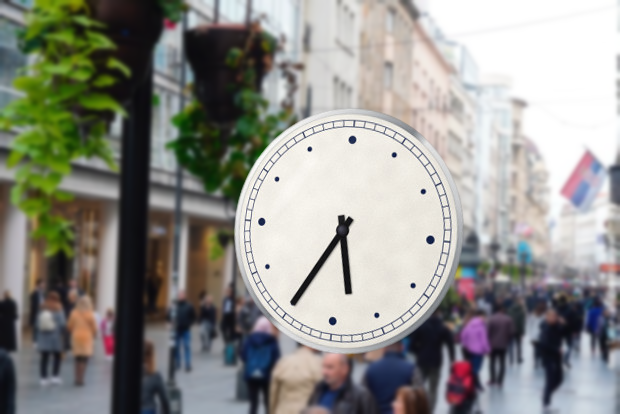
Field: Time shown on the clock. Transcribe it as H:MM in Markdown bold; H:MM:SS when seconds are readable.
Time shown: **5:35**
